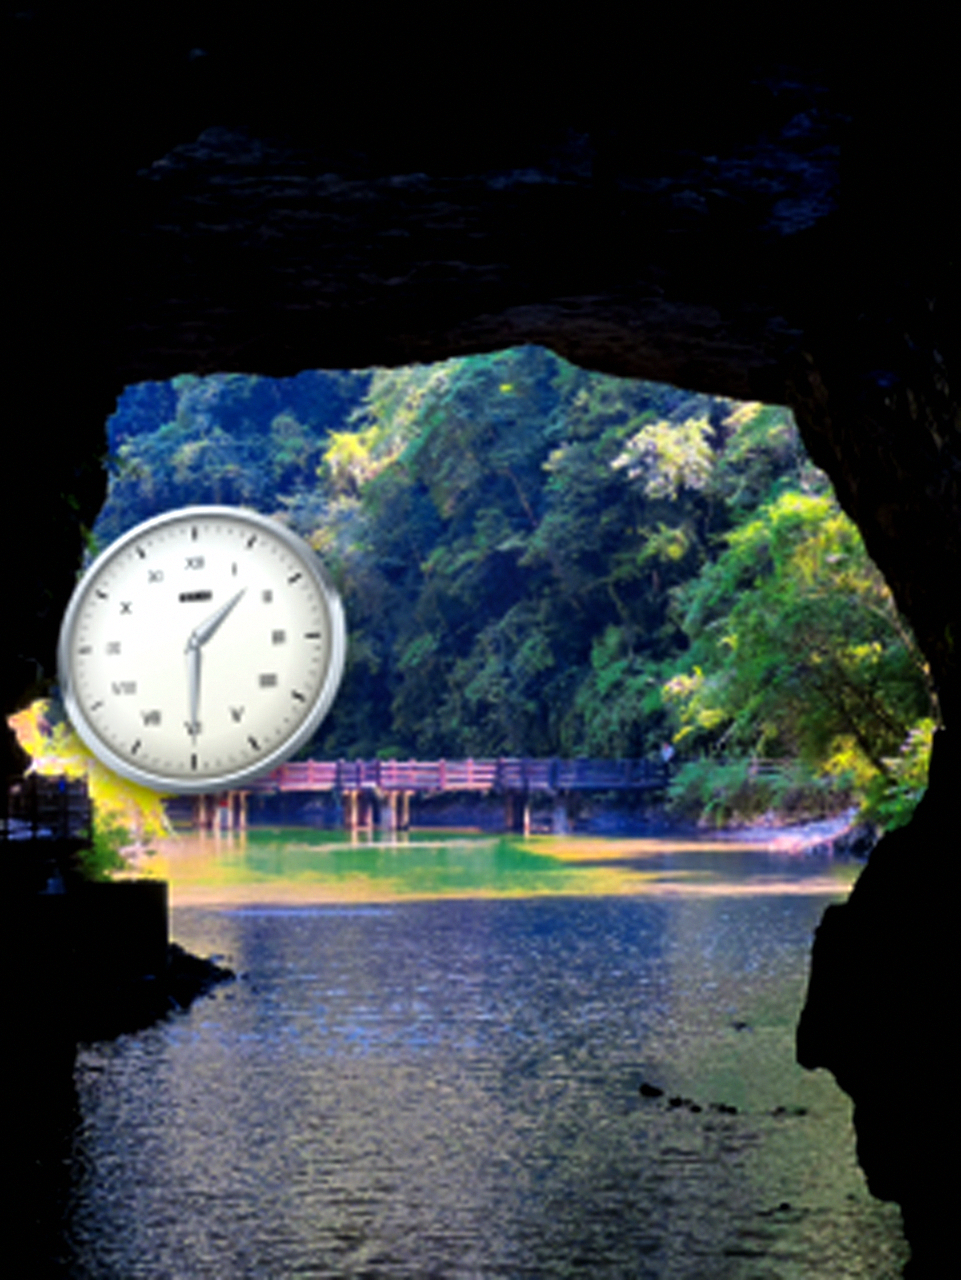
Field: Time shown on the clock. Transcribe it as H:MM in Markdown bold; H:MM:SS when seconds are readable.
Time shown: **1:30**
